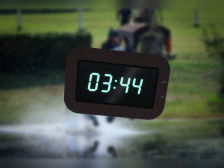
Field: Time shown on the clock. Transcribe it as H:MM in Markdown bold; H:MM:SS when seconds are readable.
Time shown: **3:44**
